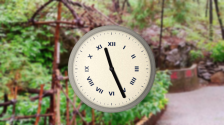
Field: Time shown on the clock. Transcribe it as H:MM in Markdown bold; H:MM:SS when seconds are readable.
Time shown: **11:26**
